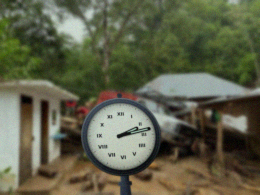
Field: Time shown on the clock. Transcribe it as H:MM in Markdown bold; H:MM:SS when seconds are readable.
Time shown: **2:13**
